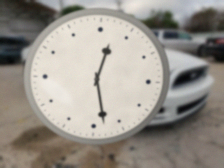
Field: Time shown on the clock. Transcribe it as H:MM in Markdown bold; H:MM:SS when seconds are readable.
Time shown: **12:28**
